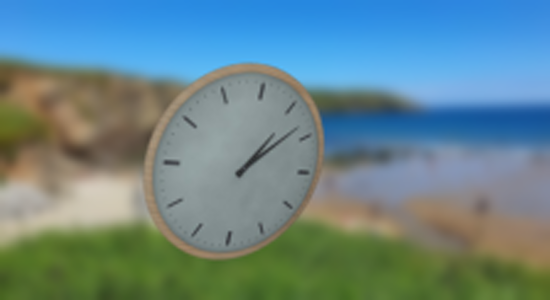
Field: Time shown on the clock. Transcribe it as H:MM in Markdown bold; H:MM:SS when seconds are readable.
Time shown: **1:08**
